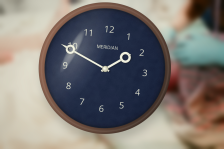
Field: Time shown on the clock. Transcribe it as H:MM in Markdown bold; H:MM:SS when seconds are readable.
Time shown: **1:49**
